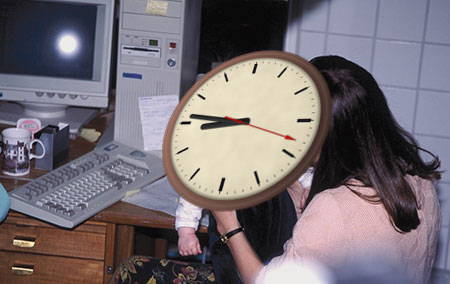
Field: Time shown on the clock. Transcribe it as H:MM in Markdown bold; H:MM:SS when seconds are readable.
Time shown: **8:46:18**
